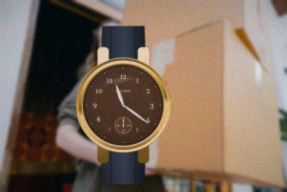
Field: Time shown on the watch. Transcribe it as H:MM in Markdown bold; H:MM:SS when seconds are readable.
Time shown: **11:21**
